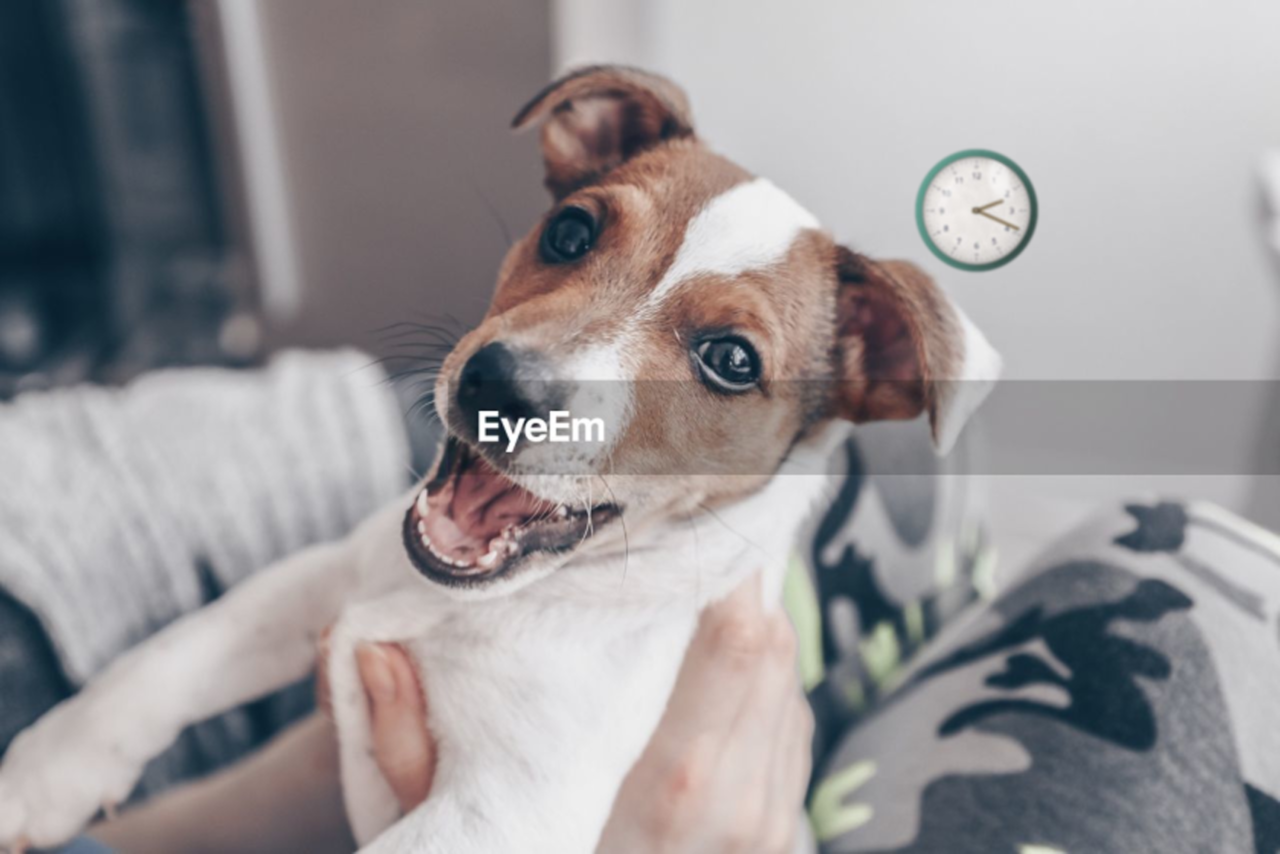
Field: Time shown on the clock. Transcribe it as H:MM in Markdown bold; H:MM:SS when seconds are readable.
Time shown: **2:19**
